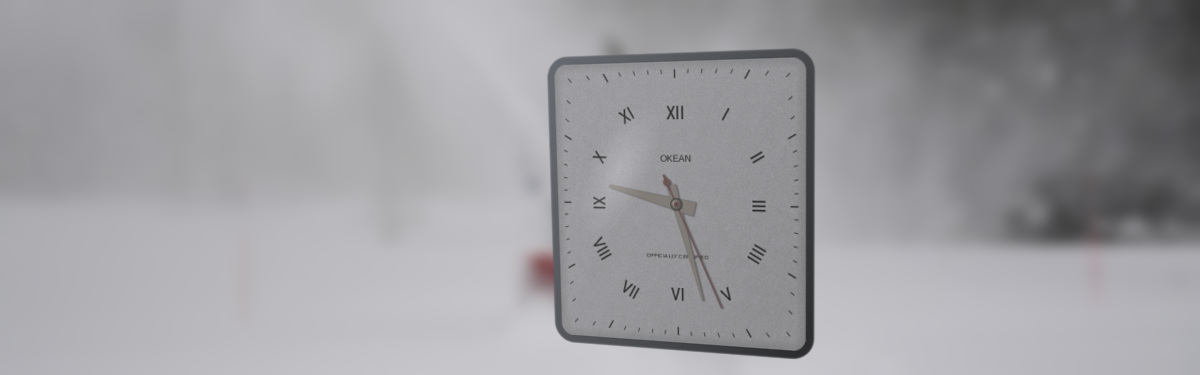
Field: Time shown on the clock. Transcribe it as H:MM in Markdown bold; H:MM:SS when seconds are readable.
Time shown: **9:27:26**
